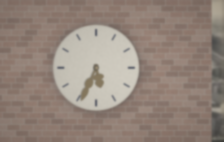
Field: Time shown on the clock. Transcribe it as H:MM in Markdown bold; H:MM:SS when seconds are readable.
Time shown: **5:34**
